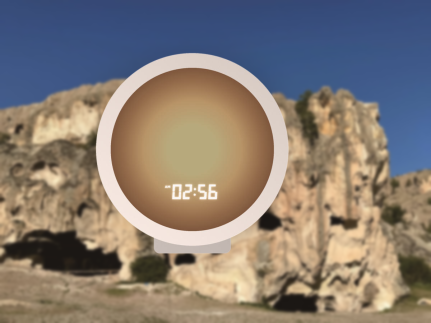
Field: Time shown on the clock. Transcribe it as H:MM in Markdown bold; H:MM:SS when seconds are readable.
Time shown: **2:56**
